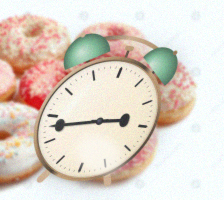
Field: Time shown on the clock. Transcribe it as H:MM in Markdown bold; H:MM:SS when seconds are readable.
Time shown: **2:43**
